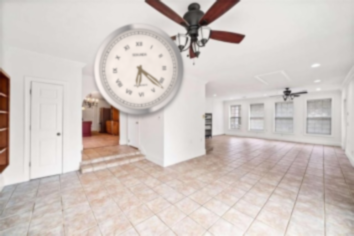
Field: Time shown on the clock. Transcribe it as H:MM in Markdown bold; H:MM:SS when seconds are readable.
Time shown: **6:22**
